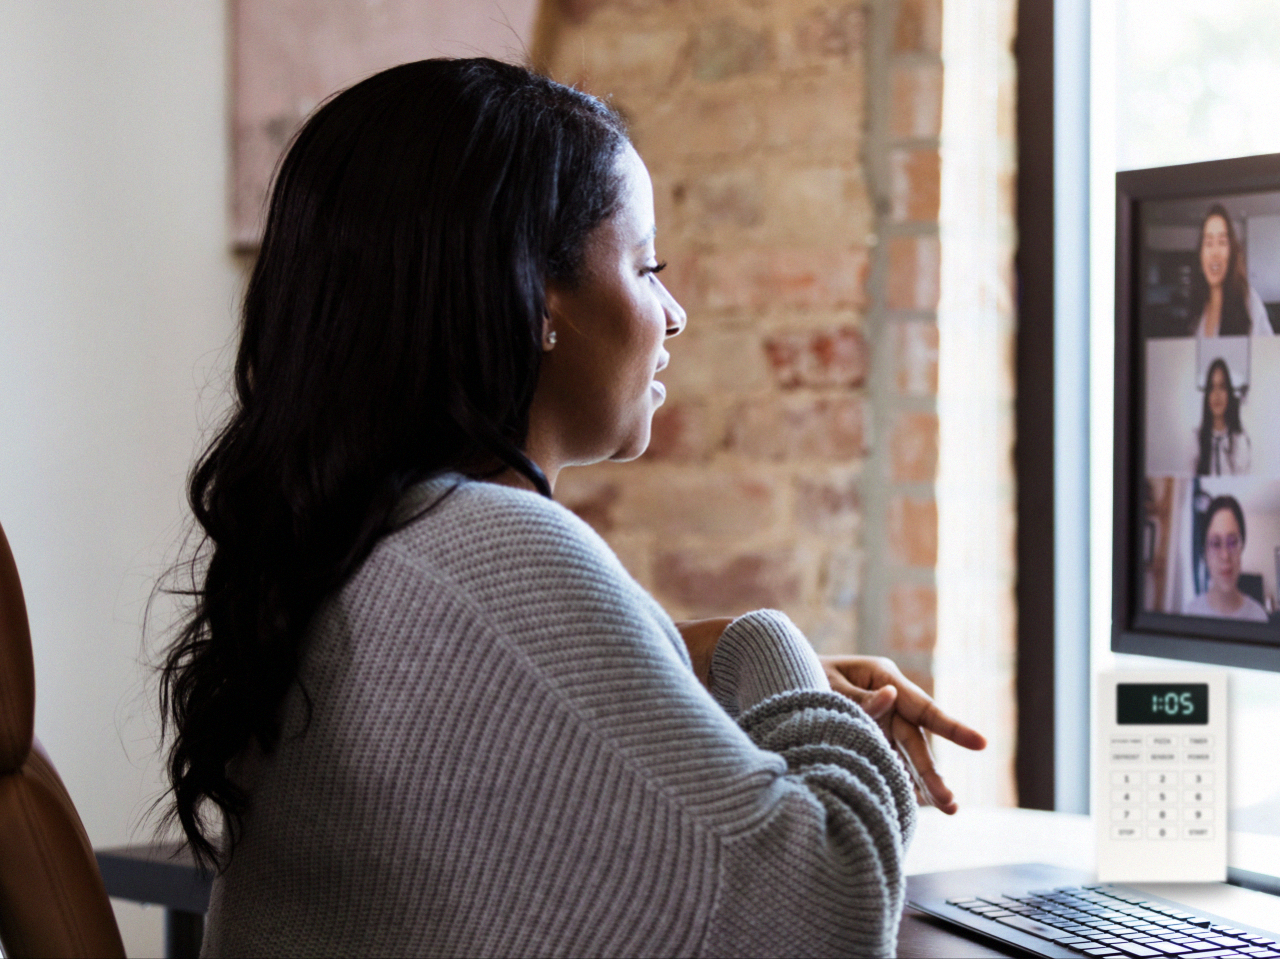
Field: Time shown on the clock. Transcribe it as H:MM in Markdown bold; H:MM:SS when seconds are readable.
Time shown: **1:05**
